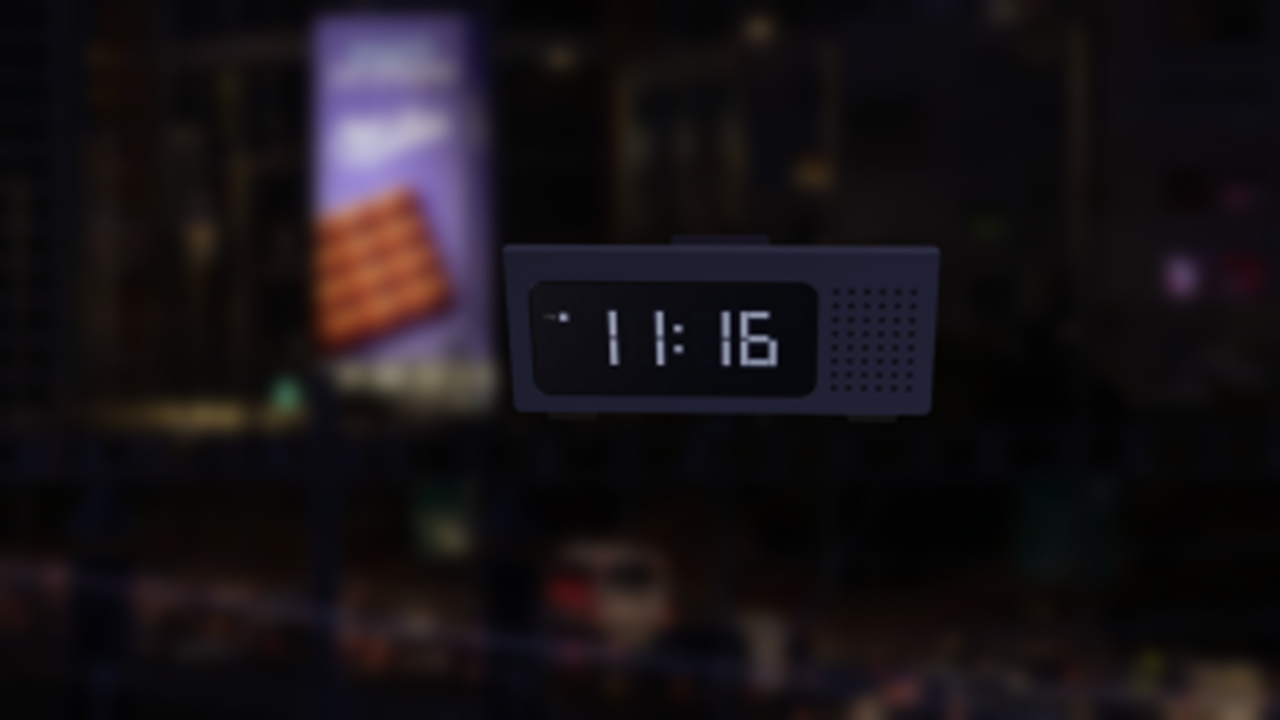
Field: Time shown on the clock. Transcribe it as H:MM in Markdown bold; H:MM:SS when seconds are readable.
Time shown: **11:16**
